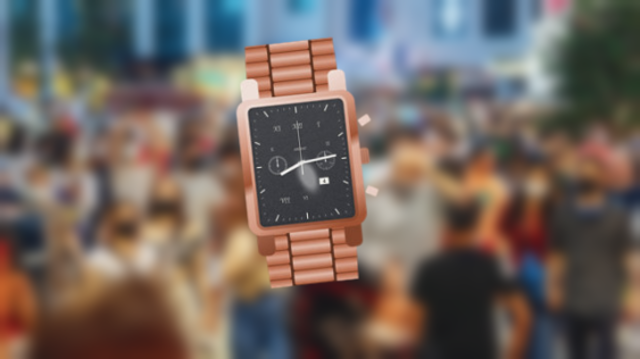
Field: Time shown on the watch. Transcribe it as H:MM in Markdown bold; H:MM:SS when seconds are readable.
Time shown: **8:14**
